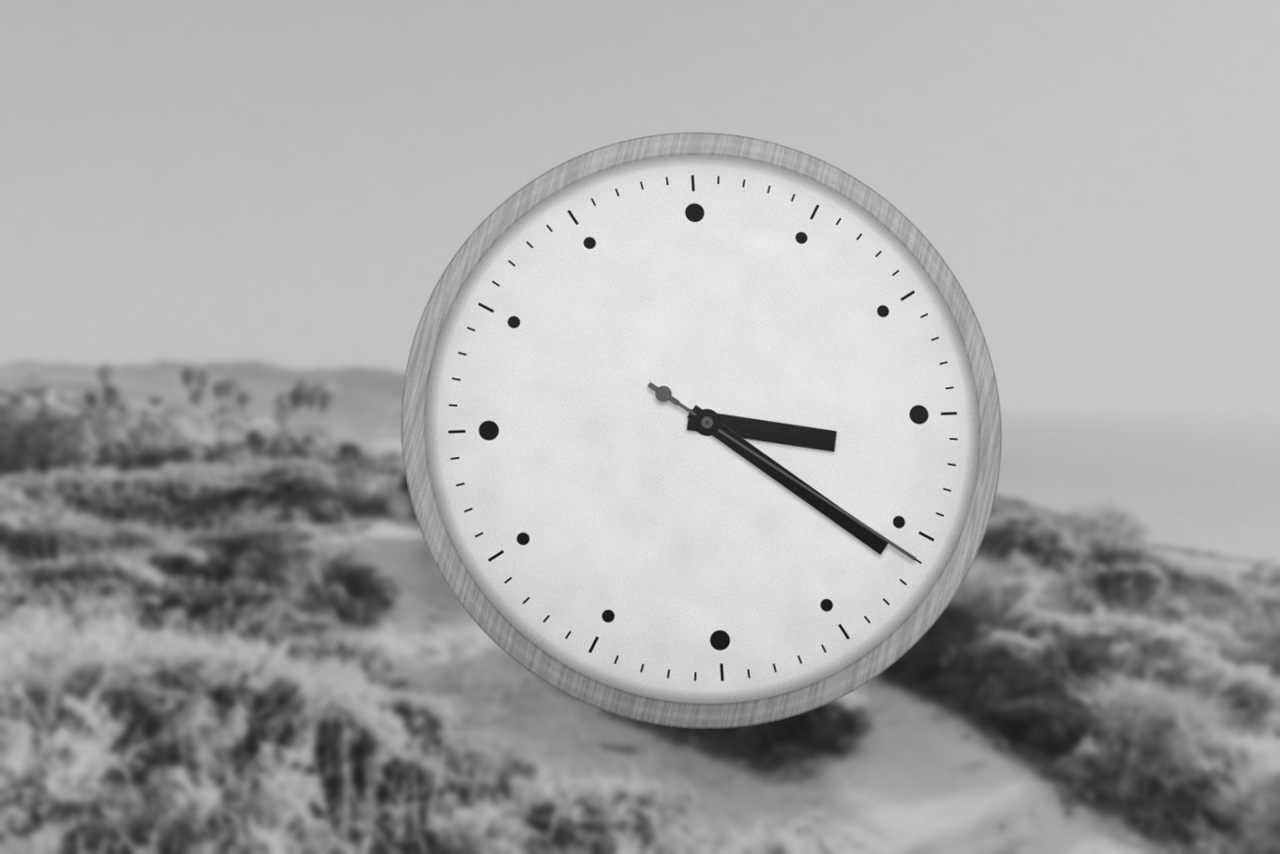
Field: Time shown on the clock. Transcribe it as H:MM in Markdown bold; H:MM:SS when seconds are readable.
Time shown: **3:21:21**
